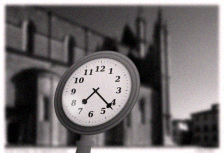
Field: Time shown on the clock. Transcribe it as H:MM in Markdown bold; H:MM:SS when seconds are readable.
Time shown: **7:22**
